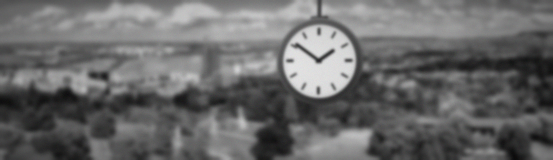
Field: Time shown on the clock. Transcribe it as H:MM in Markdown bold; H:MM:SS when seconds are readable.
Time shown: **1:51**
